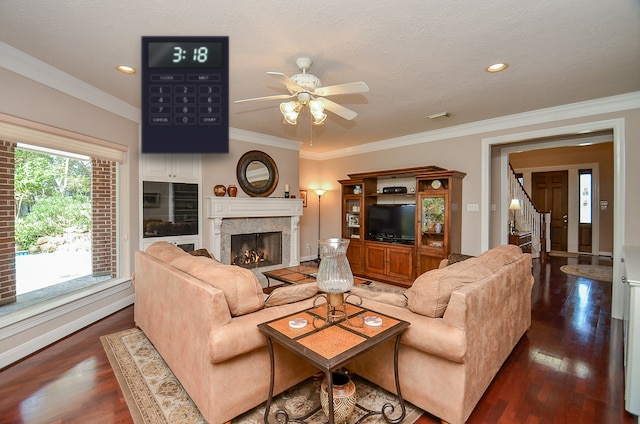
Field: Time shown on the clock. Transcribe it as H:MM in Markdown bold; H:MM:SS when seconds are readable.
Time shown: **3:18**
